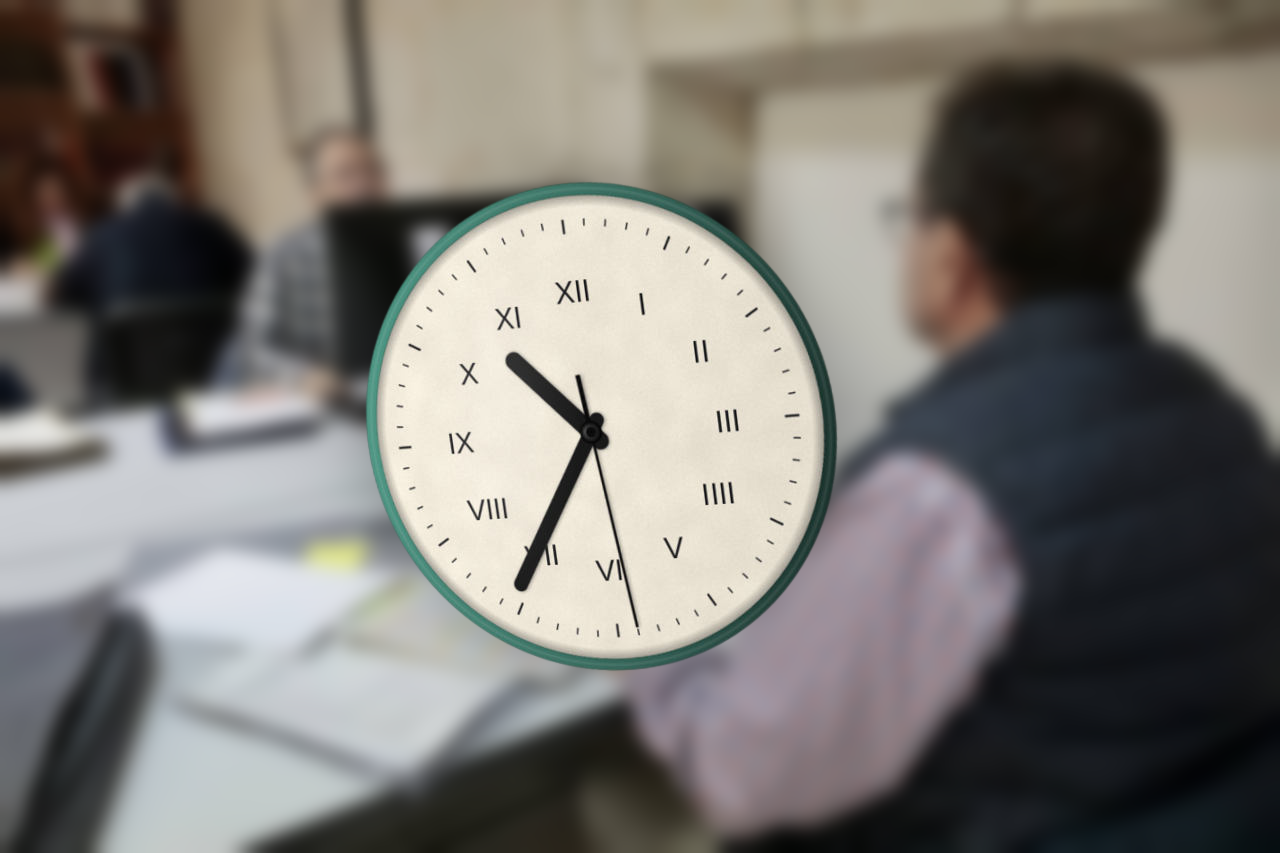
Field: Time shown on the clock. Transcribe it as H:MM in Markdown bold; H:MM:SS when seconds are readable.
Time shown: **10:35:29**
